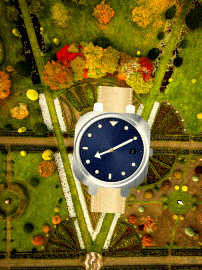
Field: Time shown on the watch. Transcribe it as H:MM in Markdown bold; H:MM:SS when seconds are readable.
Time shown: **8:10**
